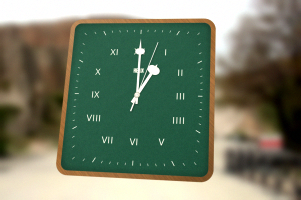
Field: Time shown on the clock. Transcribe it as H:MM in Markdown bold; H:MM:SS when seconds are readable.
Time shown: **1:00:03**
